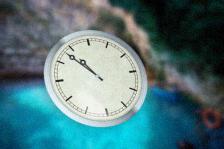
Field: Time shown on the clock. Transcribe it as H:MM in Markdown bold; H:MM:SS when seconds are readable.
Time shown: **10:53**
